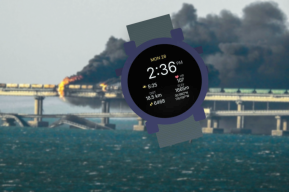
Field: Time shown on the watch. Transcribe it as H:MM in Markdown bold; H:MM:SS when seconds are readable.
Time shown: **2:36**
